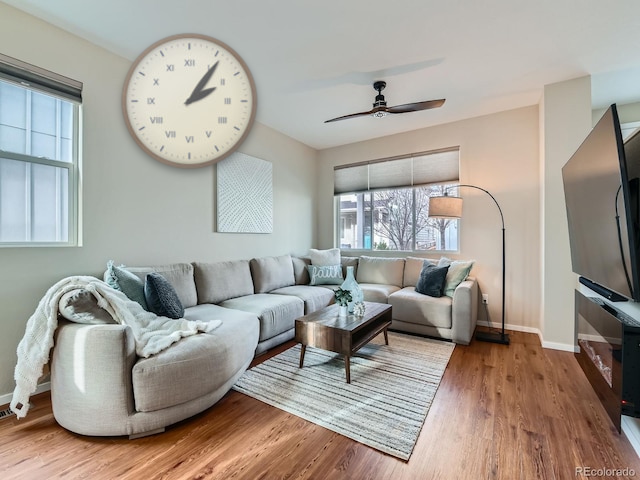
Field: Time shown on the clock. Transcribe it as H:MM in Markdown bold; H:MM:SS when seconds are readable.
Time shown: **2:06**
